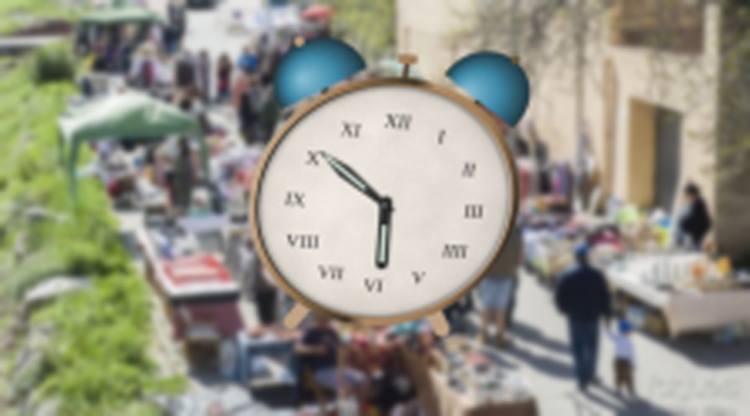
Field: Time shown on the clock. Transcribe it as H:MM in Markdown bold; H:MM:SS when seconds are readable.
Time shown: **5:51**
